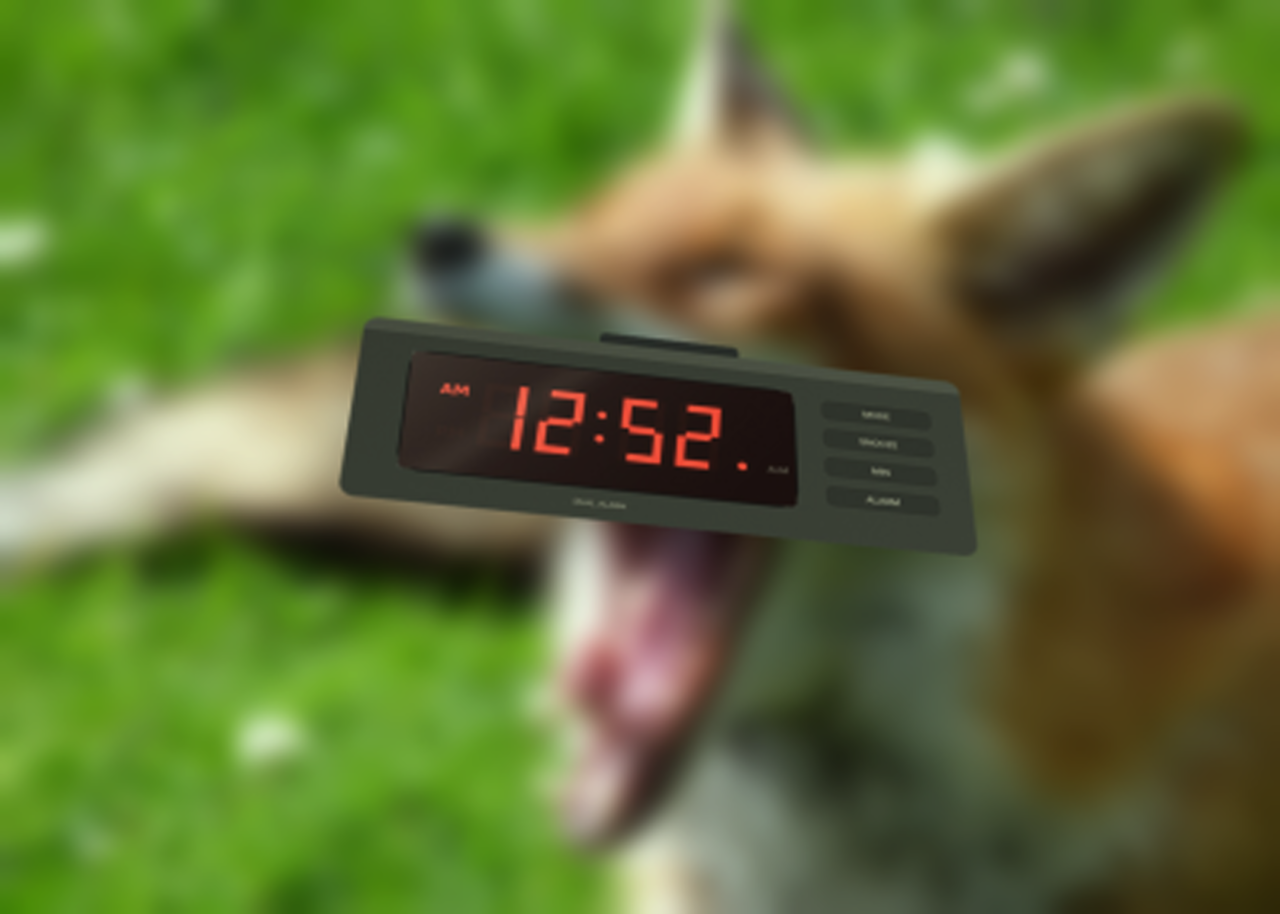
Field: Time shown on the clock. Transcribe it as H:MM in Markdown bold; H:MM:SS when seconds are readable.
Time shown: **12:52**
